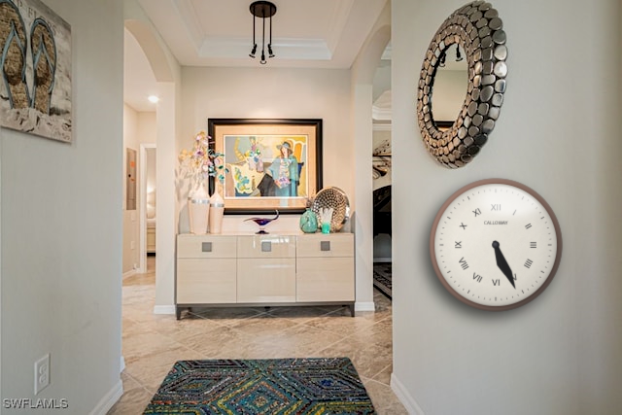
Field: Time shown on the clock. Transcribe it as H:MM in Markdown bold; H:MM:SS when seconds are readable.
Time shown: **5:26**
